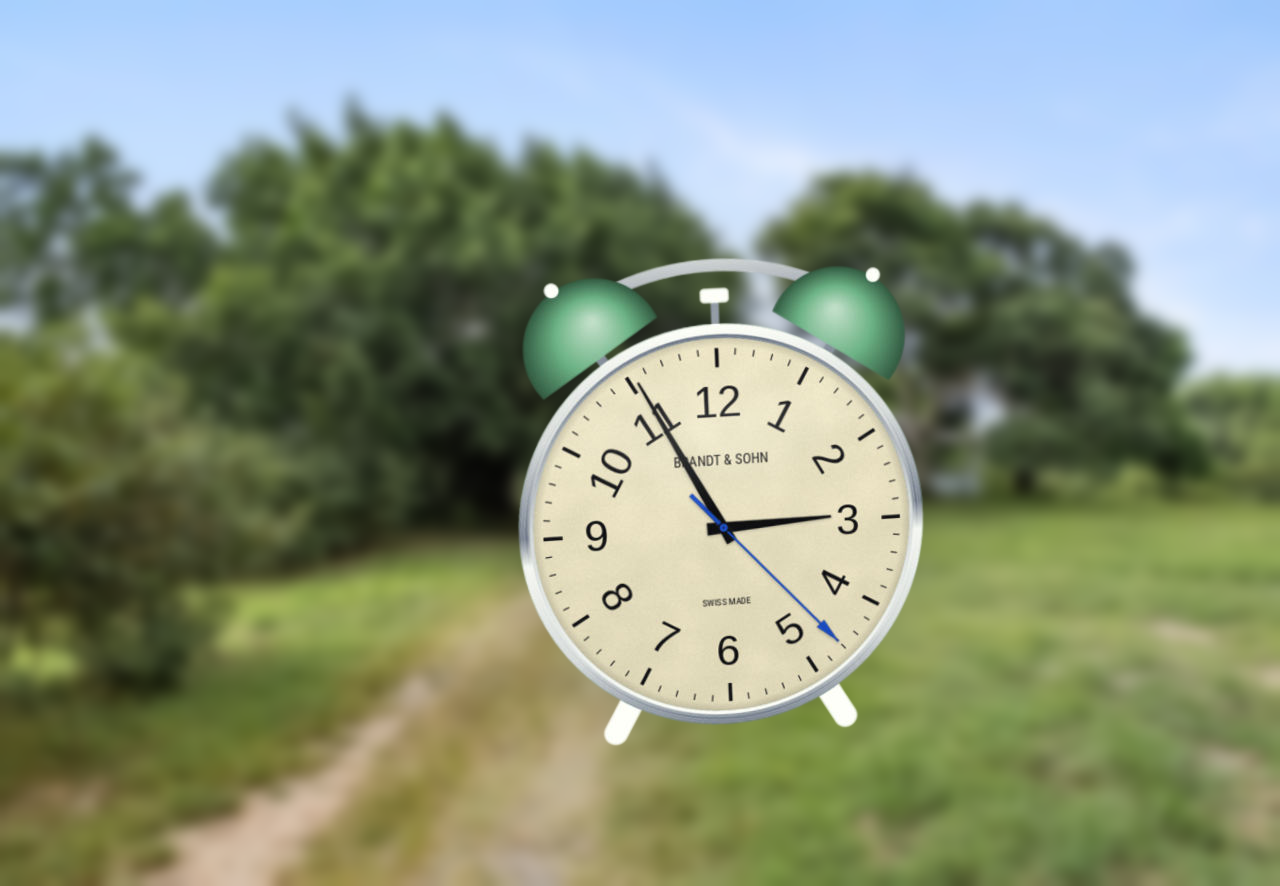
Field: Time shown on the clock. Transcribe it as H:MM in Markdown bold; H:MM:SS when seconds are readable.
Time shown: **2:55:23**
